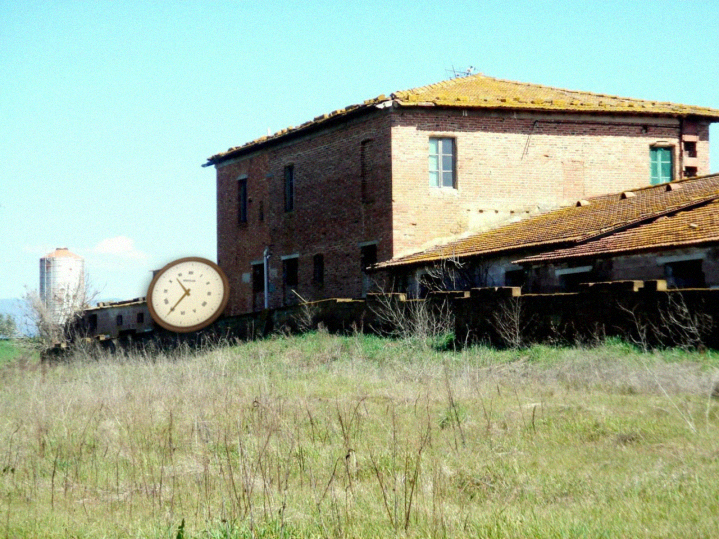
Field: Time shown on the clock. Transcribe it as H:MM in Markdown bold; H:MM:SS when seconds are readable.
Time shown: **10:35**
